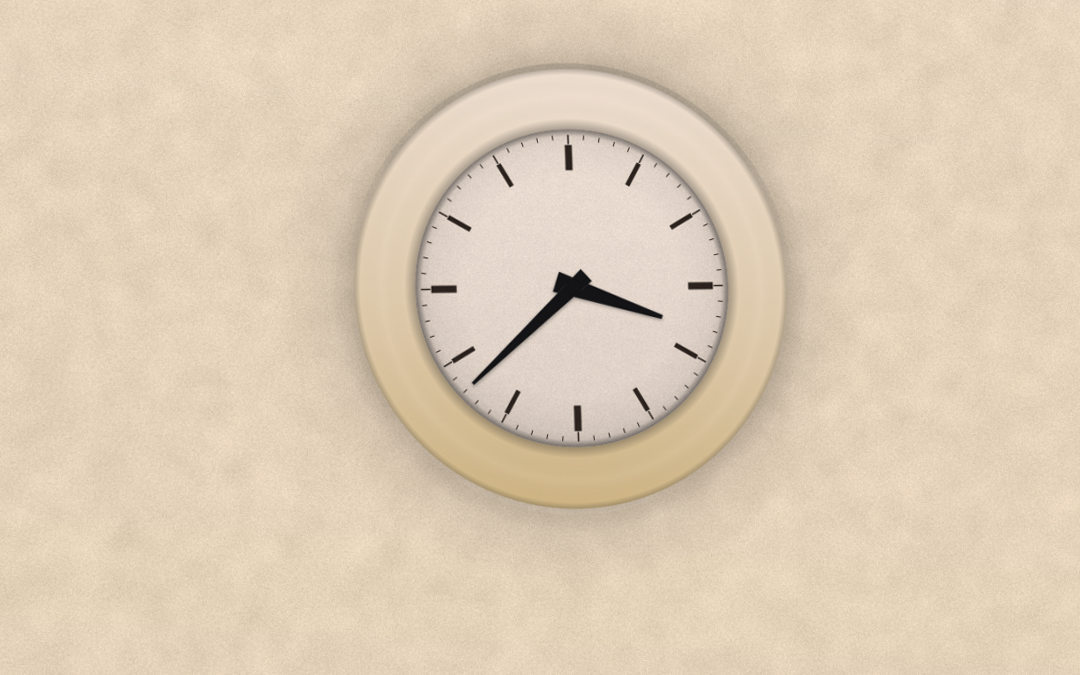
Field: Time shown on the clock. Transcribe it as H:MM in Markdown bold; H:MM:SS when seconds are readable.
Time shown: **3:38**
